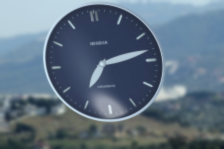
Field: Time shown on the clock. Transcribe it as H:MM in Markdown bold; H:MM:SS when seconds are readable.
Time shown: **7:13**
